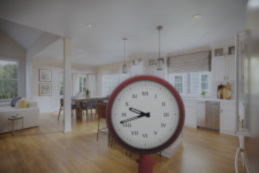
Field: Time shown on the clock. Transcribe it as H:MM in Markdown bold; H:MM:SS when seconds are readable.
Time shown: **9:42**
